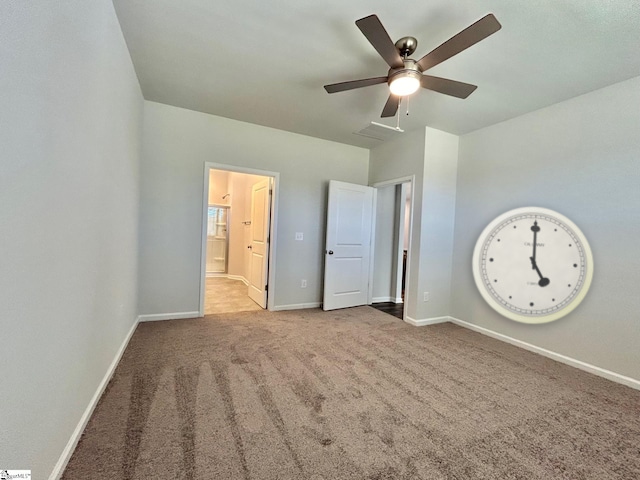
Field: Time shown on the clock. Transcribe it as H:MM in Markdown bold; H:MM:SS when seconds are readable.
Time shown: **5:00**
